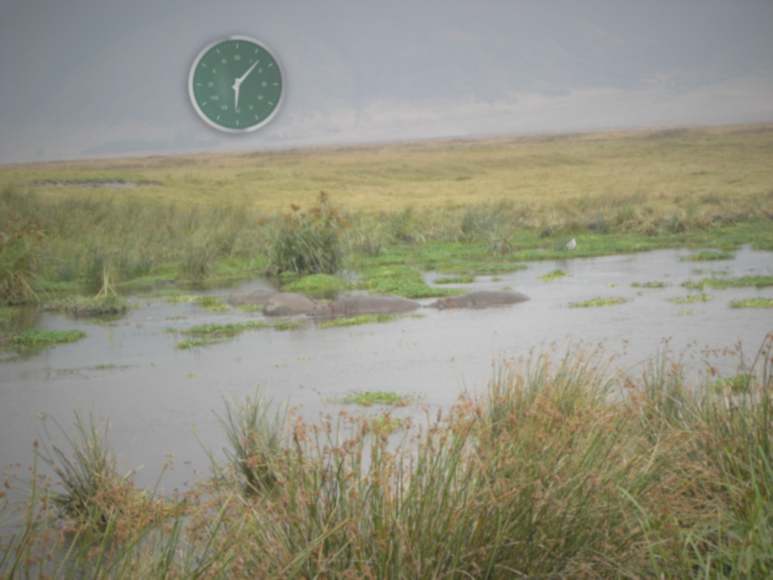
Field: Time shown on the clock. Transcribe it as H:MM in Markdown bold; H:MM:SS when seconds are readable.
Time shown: **6:07**
